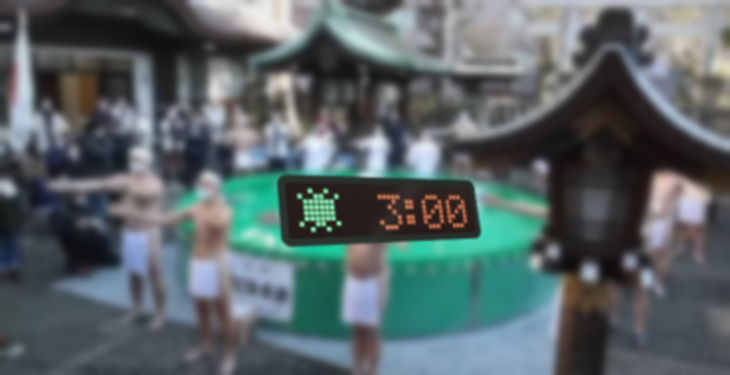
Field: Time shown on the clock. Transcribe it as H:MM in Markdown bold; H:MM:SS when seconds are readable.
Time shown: **3:00**
